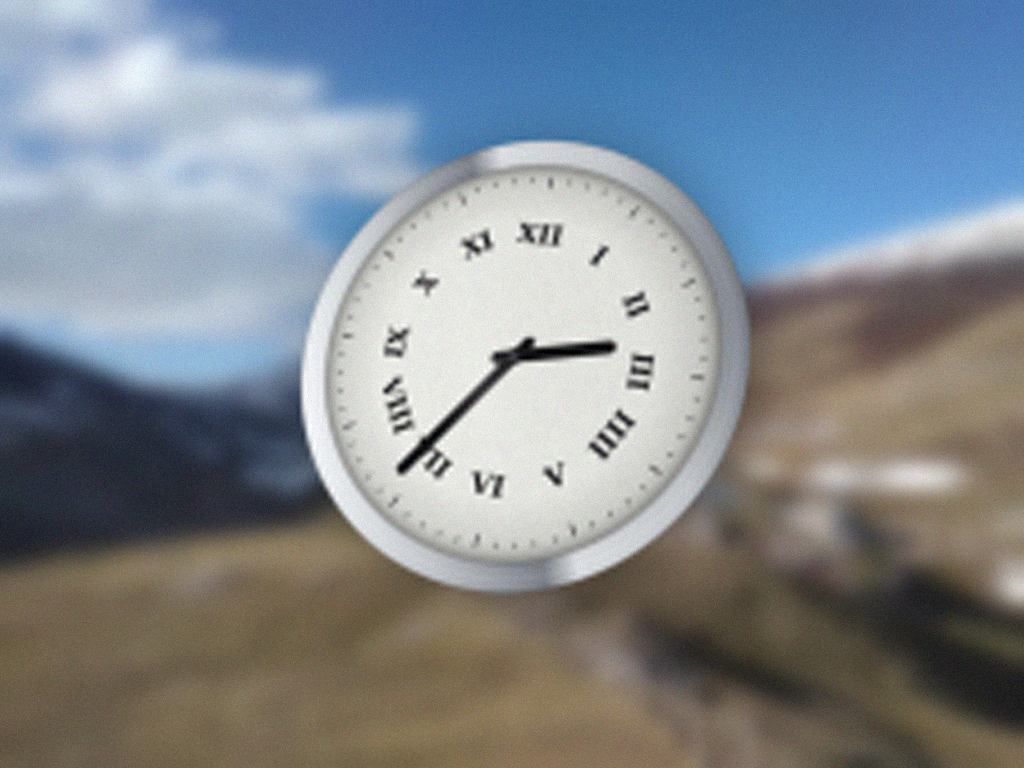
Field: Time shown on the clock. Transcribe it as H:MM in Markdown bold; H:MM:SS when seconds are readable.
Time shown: **2:36**
